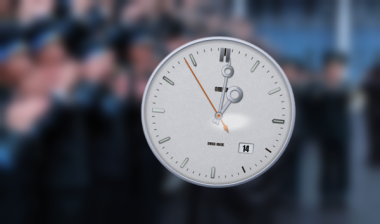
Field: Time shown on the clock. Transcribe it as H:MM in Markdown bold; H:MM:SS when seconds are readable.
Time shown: **1:00:54**
